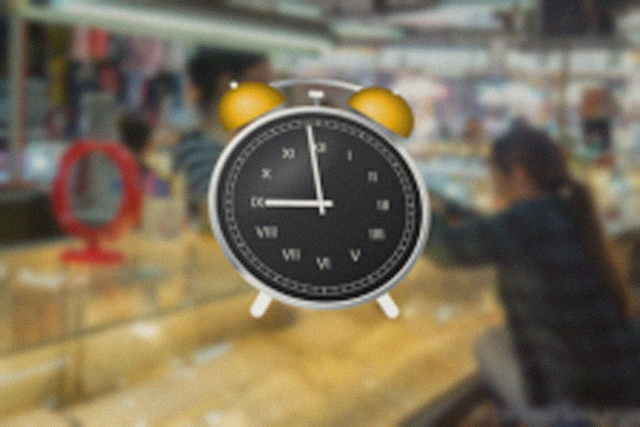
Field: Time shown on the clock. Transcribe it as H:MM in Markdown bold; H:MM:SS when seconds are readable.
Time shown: **8:59**
